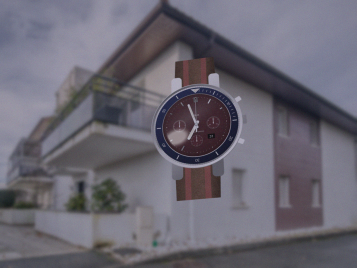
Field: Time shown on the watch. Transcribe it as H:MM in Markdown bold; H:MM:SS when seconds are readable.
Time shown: **6:57**
